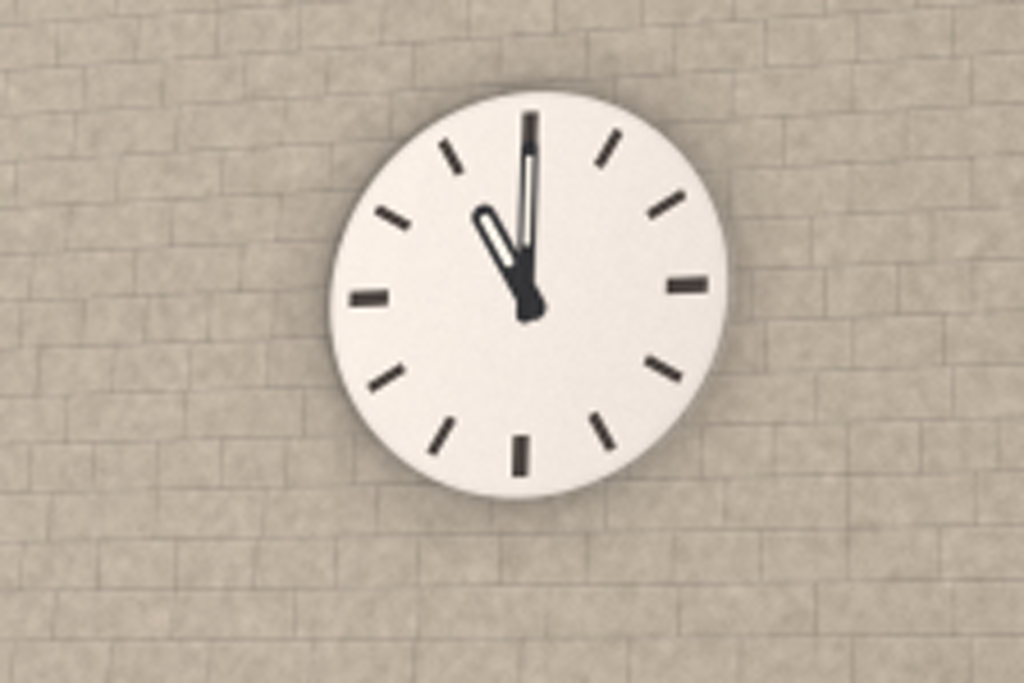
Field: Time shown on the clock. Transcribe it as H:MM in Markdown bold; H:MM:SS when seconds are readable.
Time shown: **11:00**
